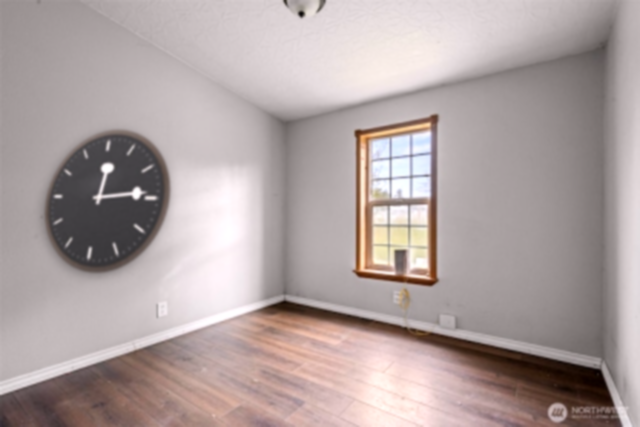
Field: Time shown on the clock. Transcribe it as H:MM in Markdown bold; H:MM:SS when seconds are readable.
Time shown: **12:14**
